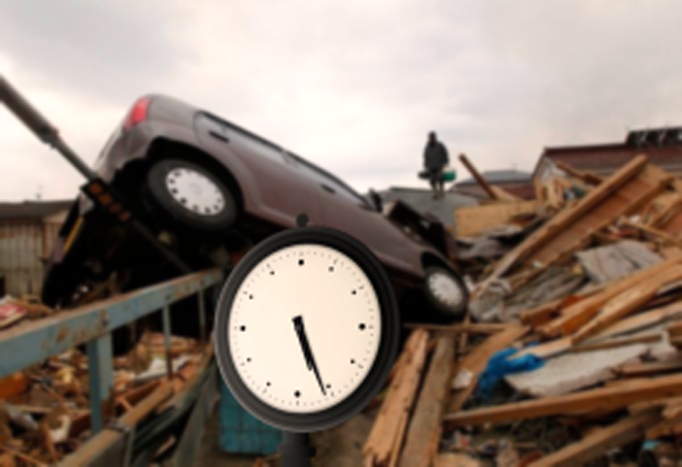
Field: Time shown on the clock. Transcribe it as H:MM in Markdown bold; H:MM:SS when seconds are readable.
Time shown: **5:26**
